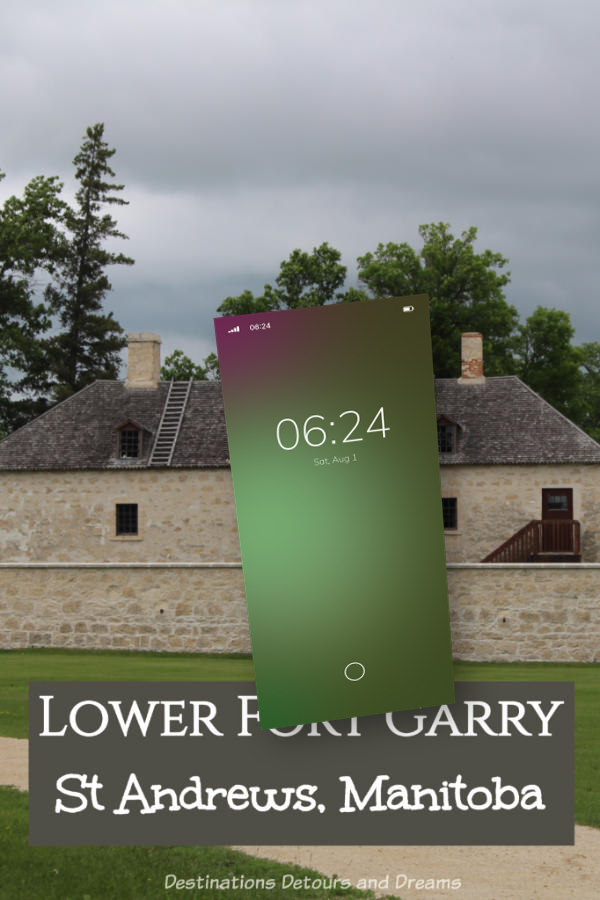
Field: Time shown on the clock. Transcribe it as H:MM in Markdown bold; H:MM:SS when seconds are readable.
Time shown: **6:24**
